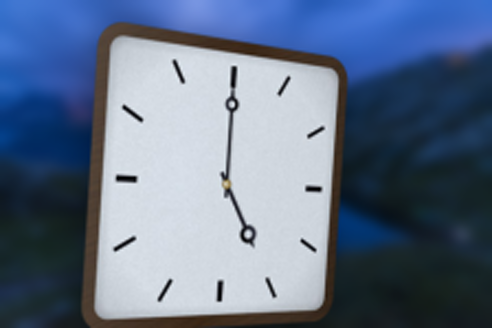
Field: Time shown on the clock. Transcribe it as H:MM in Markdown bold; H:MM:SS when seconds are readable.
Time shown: **5:00**
